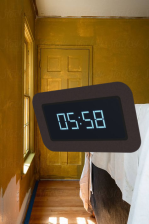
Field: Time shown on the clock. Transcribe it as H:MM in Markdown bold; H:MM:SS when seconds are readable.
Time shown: **5:58**
